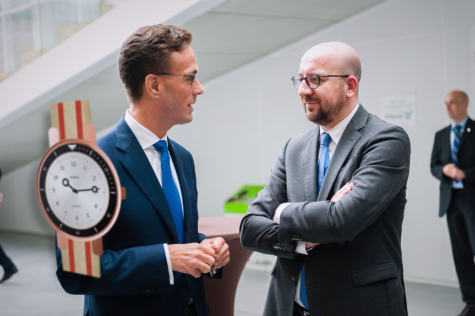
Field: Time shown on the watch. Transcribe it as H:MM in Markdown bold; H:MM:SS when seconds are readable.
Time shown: **10:14**
